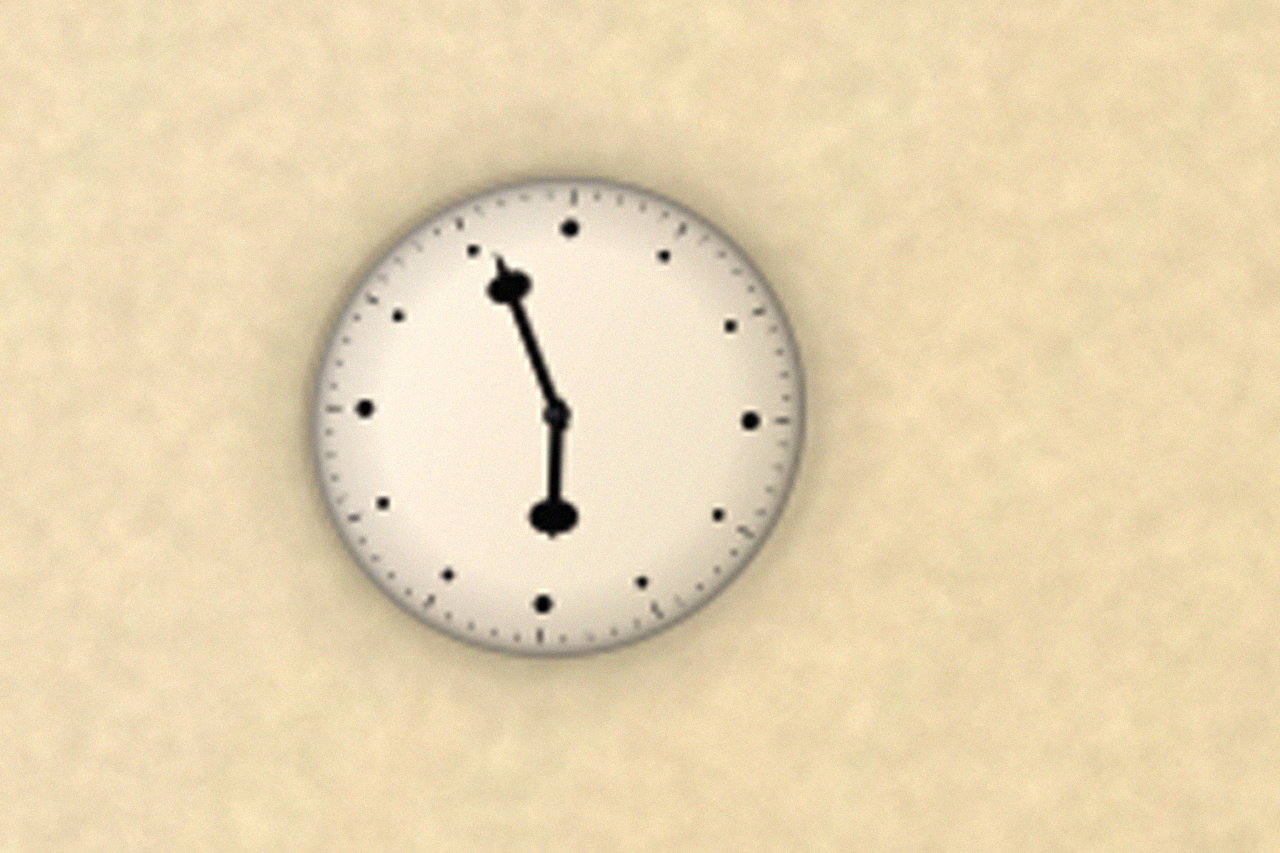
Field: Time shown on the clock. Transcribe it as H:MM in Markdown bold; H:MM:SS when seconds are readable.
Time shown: **5:56**
